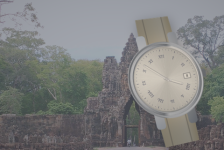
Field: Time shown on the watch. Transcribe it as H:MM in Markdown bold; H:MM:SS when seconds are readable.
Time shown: **3:52**
